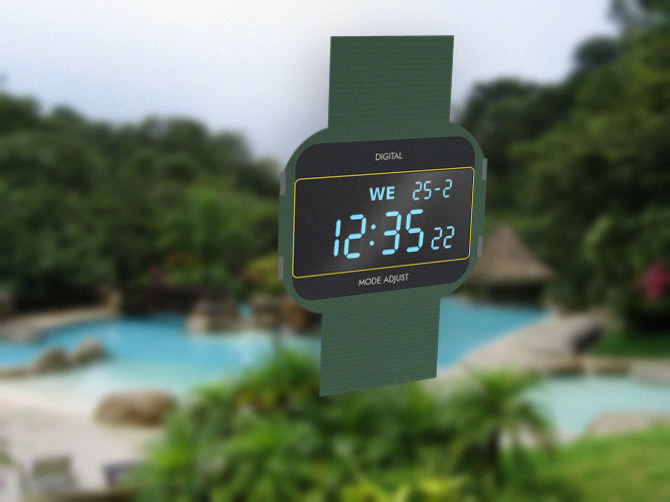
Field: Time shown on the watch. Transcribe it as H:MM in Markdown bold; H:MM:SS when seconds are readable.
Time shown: **12:35:22**
